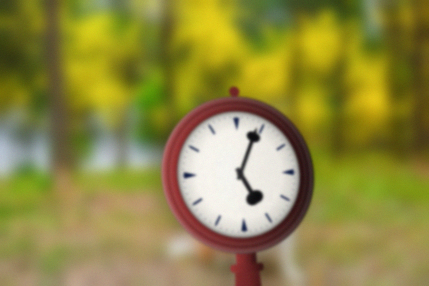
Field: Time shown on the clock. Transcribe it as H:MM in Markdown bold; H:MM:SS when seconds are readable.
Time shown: **5:04**
